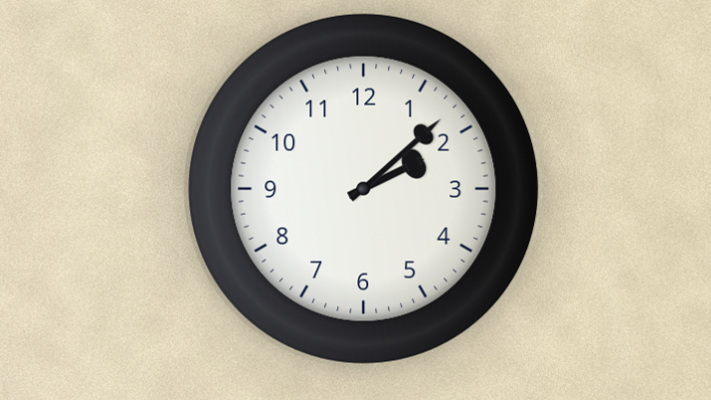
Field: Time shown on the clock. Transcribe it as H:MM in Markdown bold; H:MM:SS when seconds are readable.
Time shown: **2:08**
